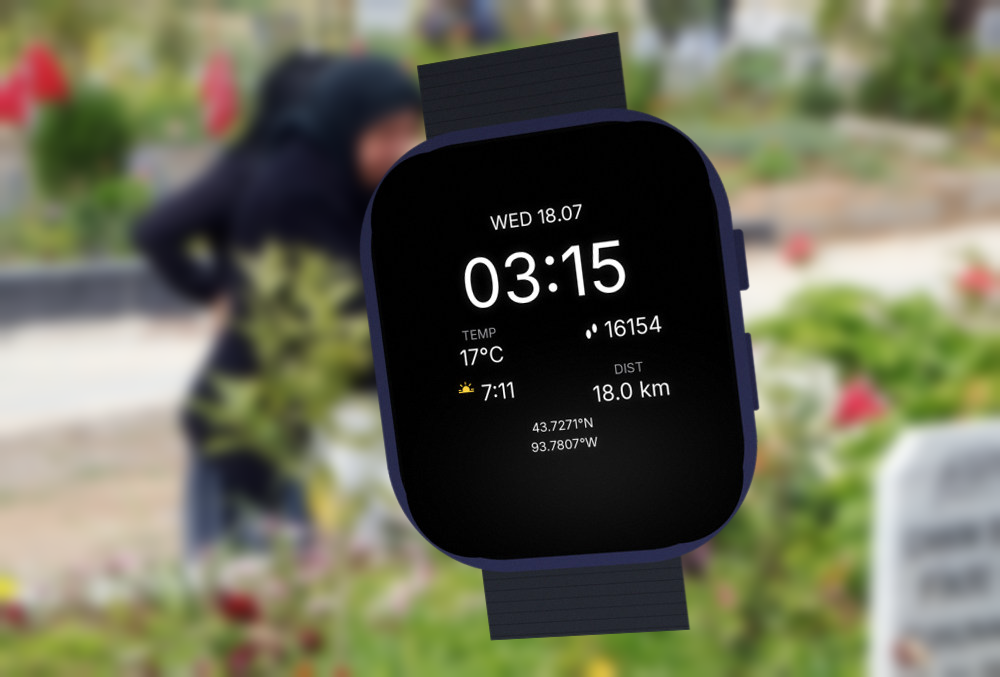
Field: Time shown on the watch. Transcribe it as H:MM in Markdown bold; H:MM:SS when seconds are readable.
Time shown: **3:15**
